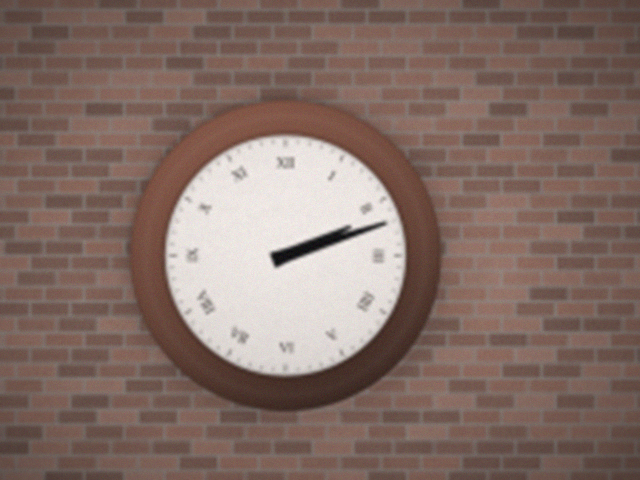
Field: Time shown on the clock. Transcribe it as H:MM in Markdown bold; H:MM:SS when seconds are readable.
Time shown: **2:12**
